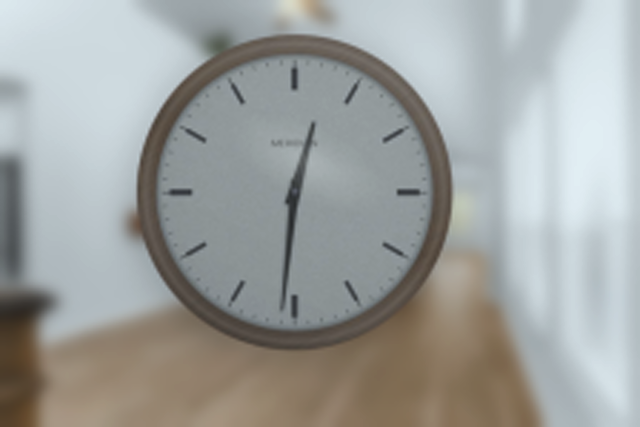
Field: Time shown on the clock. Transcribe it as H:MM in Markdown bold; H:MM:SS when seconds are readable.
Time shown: **12:31**
